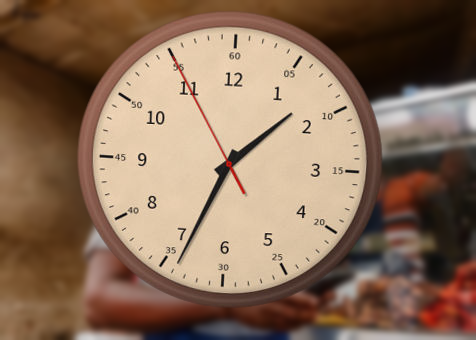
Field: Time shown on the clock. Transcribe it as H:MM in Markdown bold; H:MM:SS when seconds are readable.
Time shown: **1:33:55**
